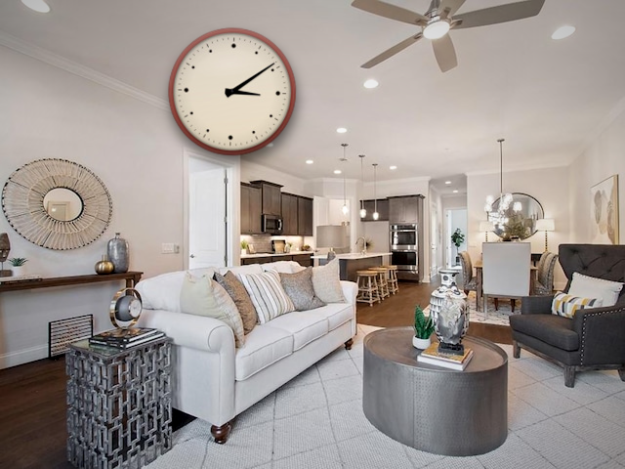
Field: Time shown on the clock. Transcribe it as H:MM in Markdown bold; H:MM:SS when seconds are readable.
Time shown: **3:09**
